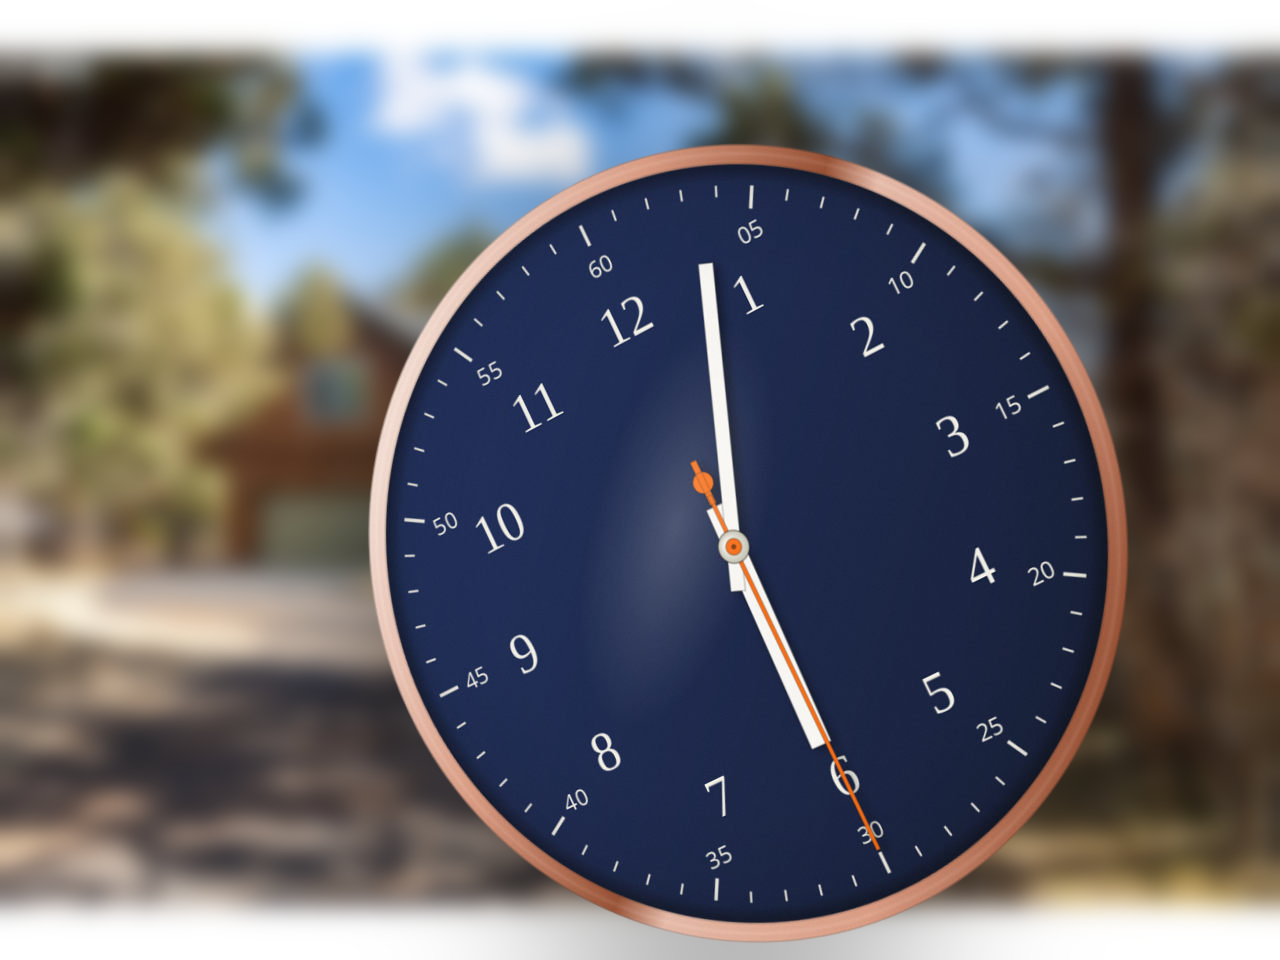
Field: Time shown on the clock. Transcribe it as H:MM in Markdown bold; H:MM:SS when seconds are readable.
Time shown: **6:03:30**
